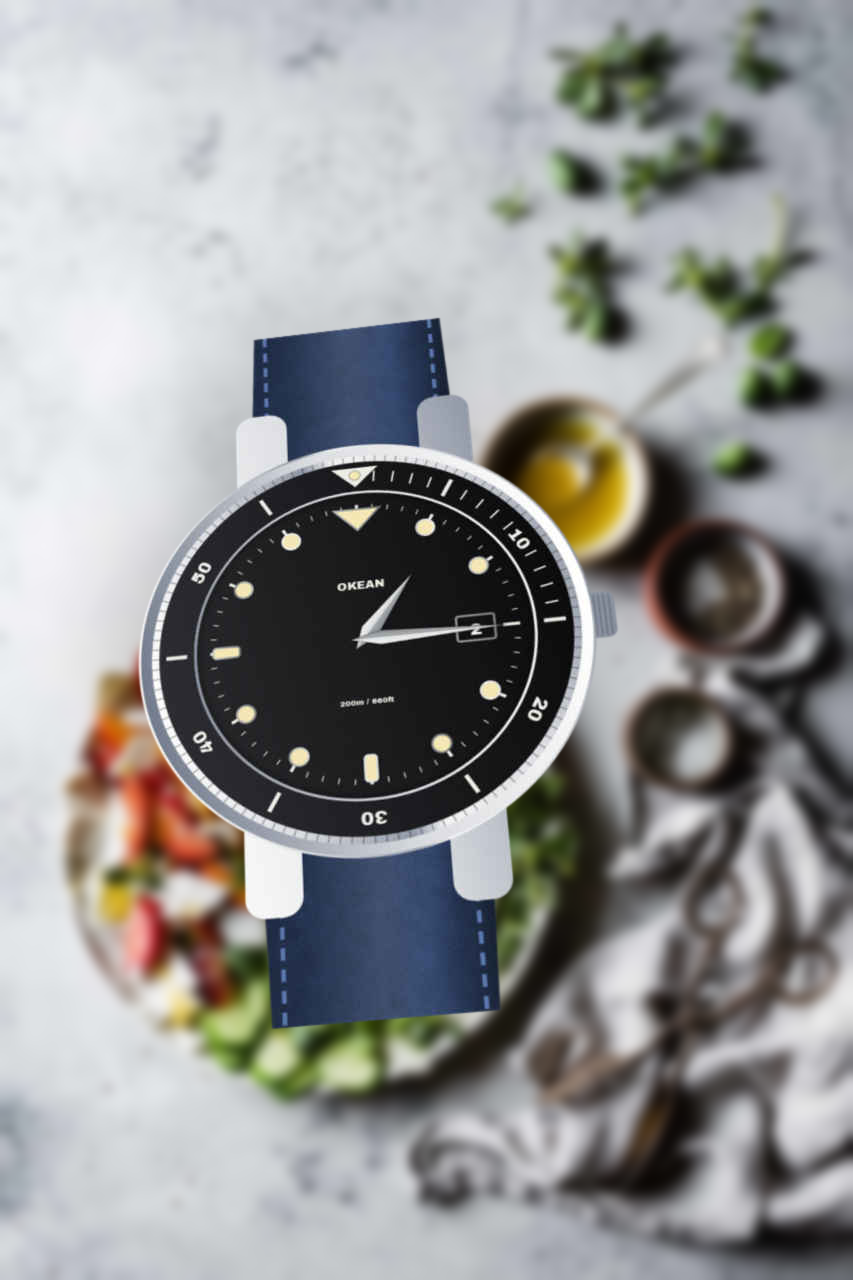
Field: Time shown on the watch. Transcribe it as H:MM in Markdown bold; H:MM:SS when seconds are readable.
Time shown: **1:15**
